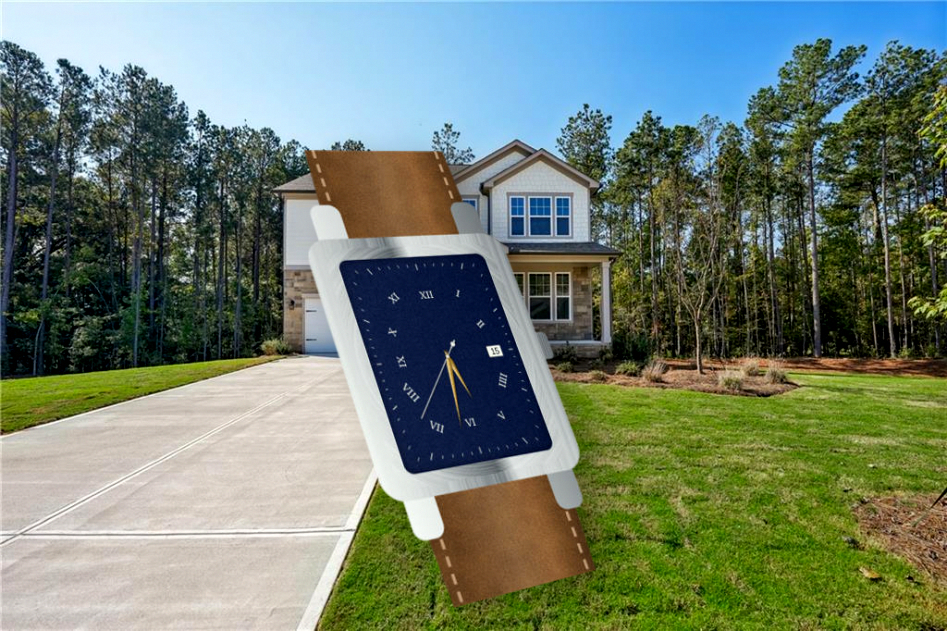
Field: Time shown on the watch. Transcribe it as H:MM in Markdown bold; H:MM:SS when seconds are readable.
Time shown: **5:31:37**
